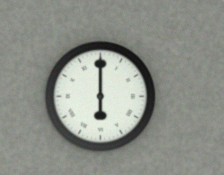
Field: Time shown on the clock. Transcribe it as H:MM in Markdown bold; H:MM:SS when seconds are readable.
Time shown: **6:00**
